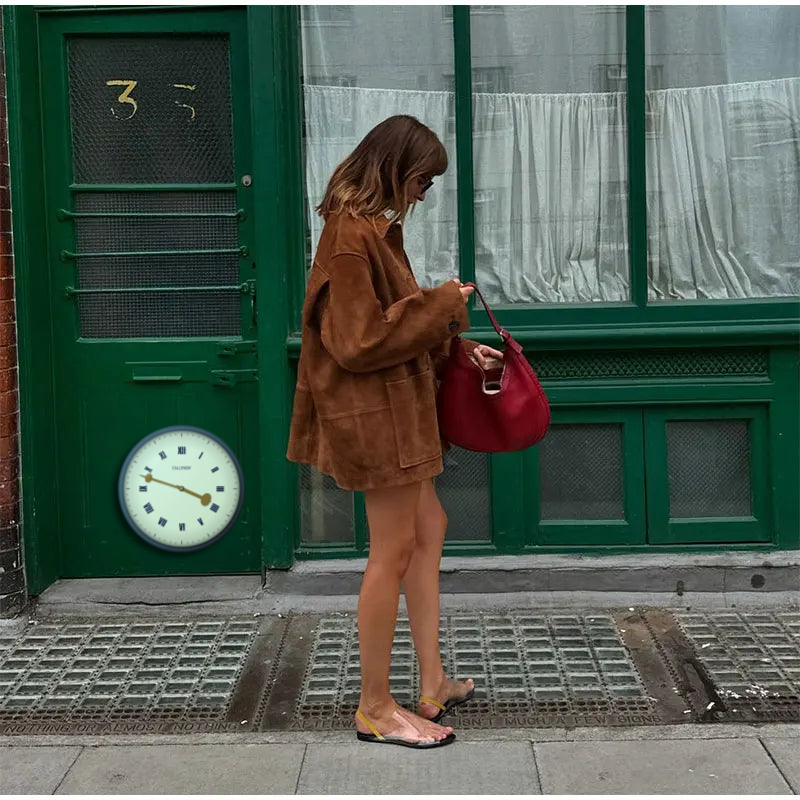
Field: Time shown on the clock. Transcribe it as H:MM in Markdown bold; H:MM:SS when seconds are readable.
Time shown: **3:48**
